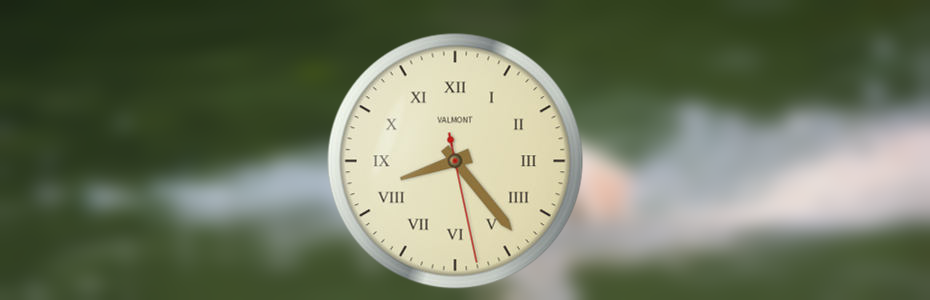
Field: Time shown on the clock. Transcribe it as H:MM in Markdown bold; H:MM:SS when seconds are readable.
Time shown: **8:23:28**
